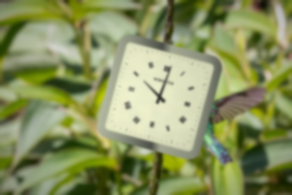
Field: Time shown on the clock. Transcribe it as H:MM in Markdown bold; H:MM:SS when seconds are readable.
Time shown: **10:01**
